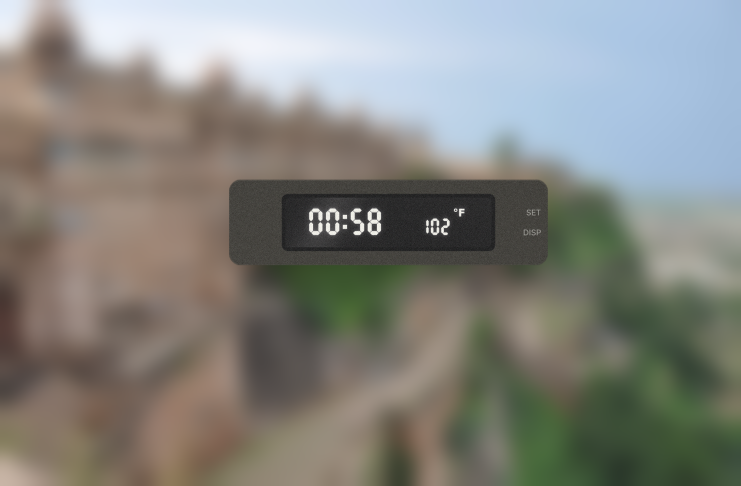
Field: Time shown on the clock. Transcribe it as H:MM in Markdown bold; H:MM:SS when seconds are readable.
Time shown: **0:58**
